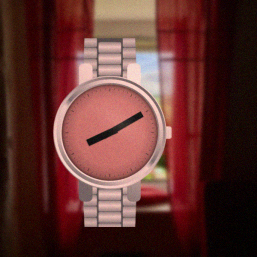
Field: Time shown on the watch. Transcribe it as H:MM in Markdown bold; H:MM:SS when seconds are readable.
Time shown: **8:10**
